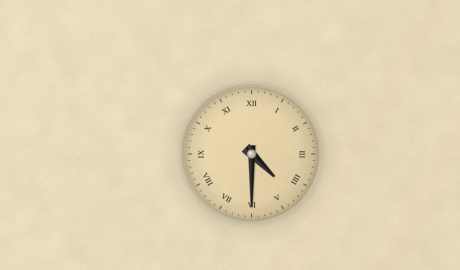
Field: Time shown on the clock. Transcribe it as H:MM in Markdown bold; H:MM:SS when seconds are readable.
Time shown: **4:30**
